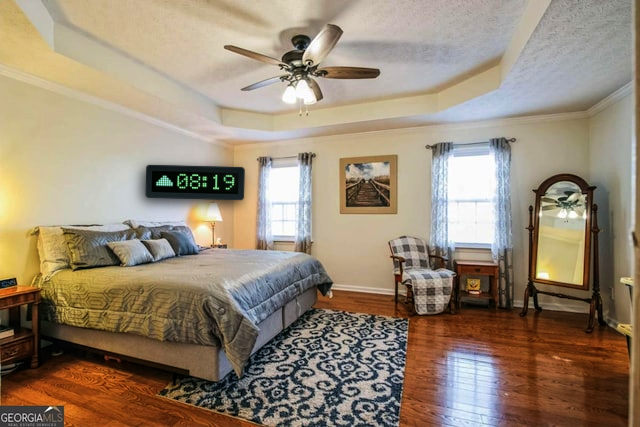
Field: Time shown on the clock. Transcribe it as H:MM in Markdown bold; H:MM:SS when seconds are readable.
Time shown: **8:19**
